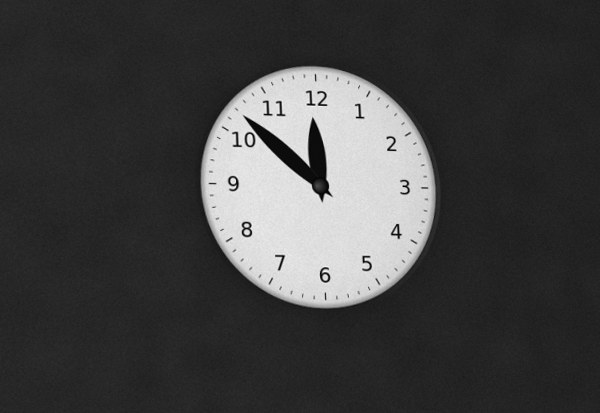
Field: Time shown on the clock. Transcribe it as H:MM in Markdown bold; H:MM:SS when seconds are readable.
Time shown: **11:52**
